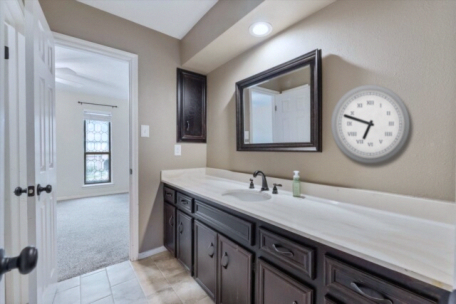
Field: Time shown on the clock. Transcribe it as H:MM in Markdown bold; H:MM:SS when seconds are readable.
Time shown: **6:48**
